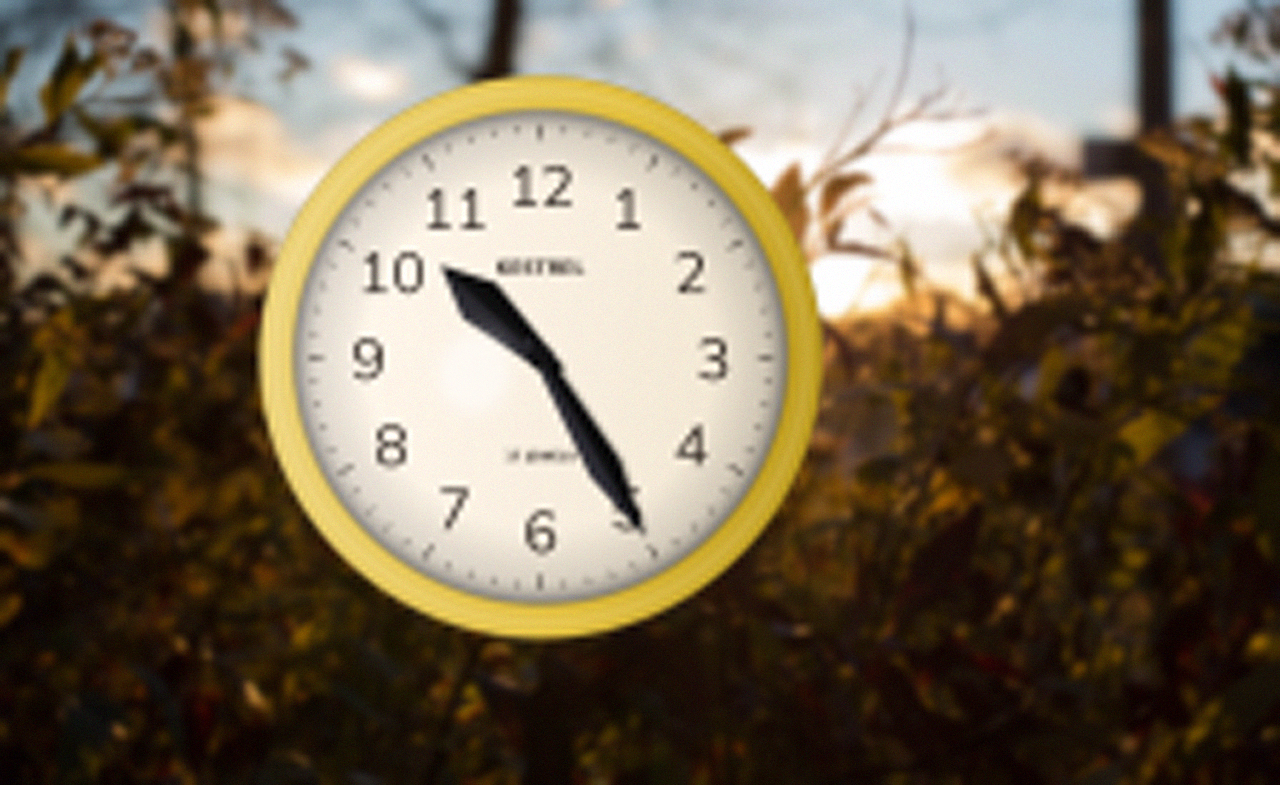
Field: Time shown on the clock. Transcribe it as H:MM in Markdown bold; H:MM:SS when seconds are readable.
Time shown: **10:25**
